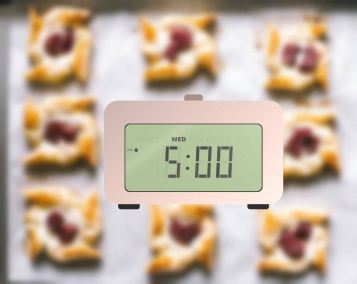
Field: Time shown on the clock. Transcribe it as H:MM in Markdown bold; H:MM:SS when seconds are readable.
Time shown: **5:00**
